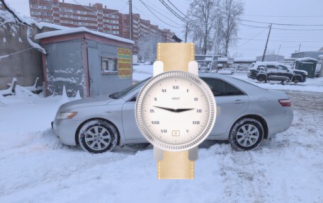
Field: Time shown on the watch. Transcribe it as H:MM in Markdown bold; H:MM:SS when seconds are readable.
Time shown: **2:47**
